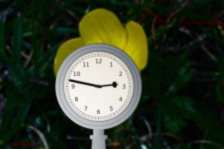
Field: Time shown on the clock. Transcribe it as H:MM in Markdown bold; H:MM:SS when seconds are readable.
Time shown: **2:47**
